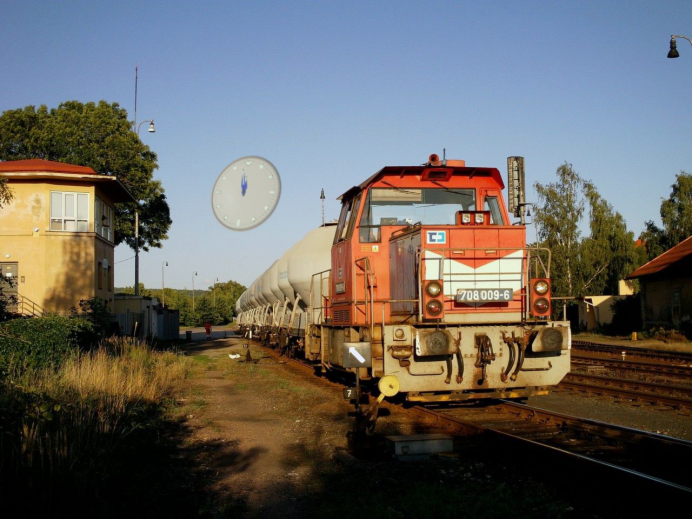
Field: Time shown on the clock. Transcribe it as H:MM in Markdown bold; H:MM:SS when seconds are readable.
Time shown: **11:58**
